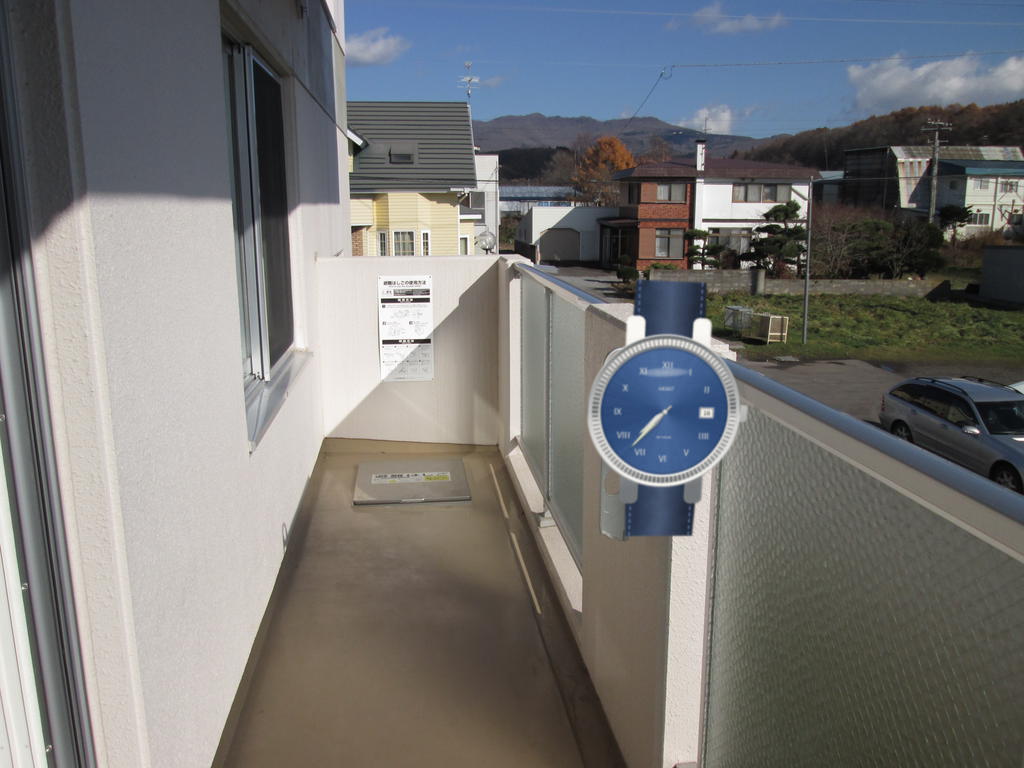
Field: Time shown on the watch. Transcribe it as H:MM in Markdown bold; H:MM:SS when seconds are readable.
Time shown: **7:37**
